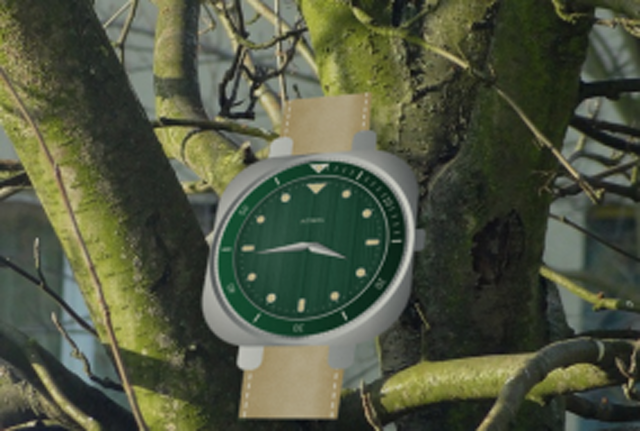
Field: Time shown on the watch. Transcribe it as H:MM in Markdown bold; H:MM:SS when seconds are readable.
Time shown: **3:44**
